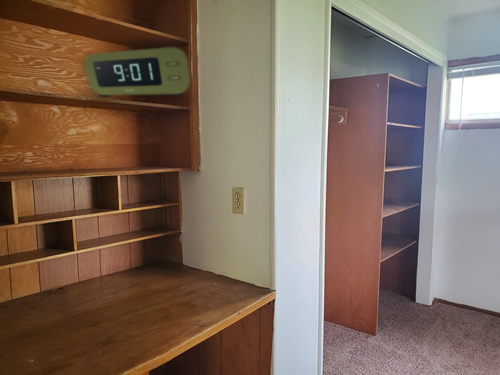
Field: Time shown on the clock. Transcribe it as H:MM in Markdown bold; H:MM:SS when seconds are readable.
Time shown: **9:01**
